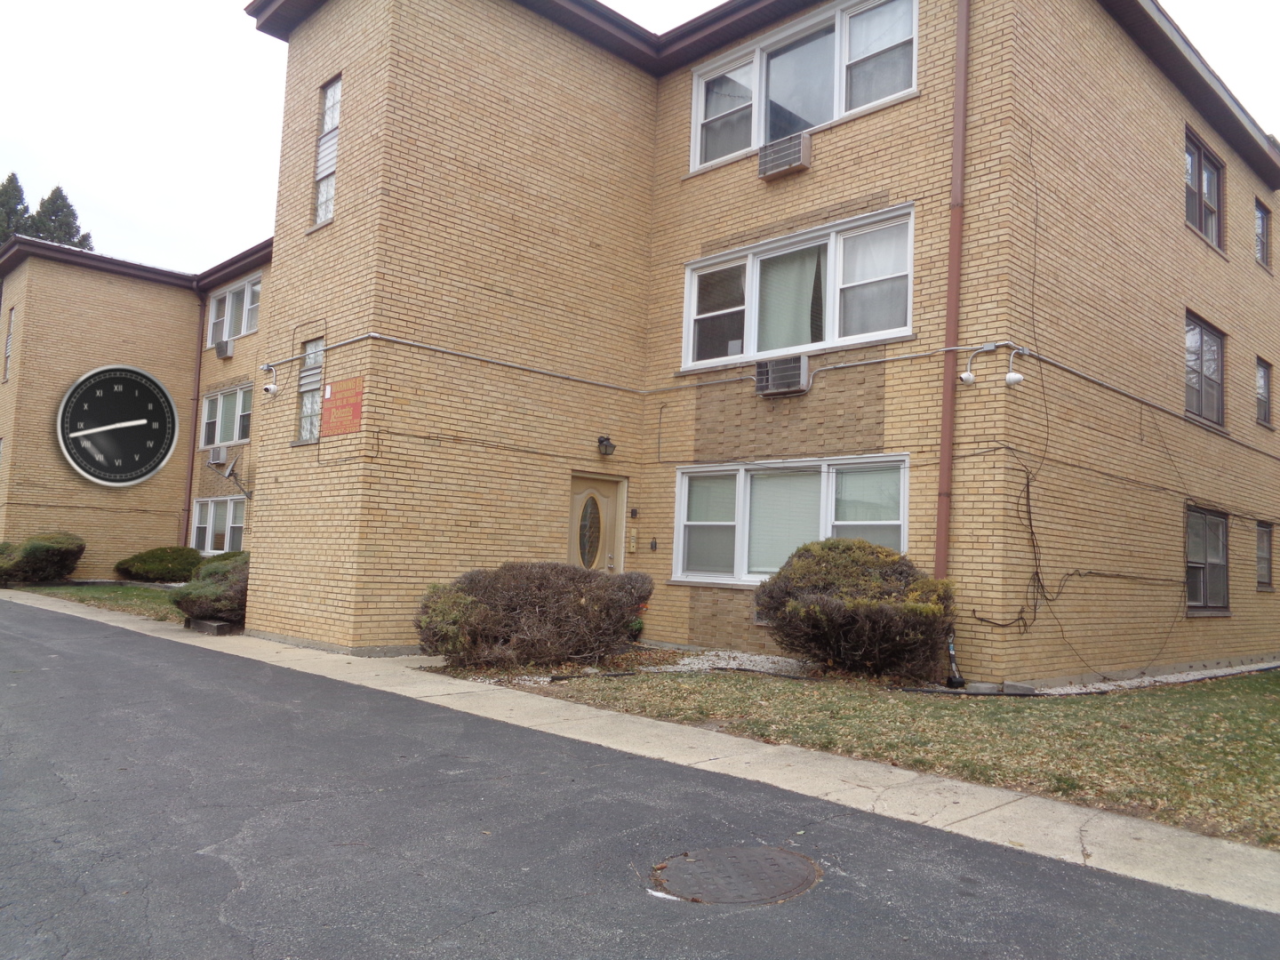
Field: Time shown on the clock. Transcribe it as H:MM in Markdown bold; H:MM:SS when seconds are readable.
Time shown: **2:43**
